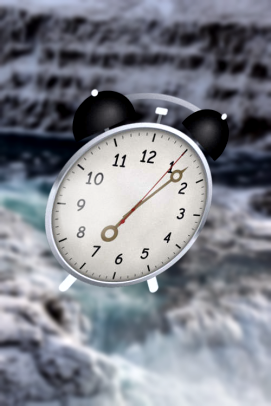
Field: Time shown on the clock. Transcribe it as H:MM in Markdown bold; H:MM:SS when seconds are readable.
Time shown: **7:07:05**
